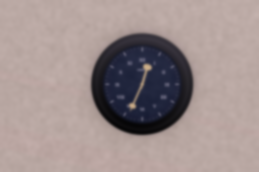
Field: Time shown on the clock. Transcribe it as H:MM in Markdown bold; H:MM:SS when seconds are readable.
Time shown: **12:34**
